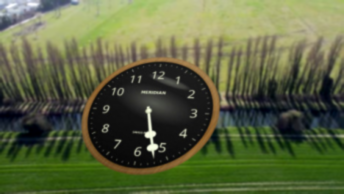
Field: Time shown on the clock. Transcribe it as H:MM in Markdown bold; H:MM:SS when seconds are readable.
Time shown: **5:27**
